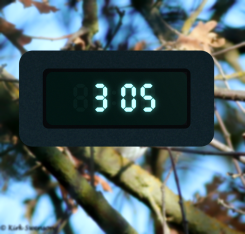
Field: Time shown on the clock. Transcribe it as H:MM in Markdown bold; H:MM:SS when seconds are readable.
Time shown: **3:05**
